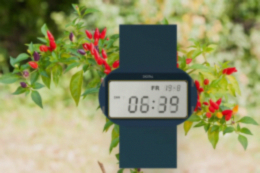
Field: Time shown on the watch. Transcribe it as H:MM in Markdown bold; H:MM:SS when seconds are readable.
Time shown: **6:39**
